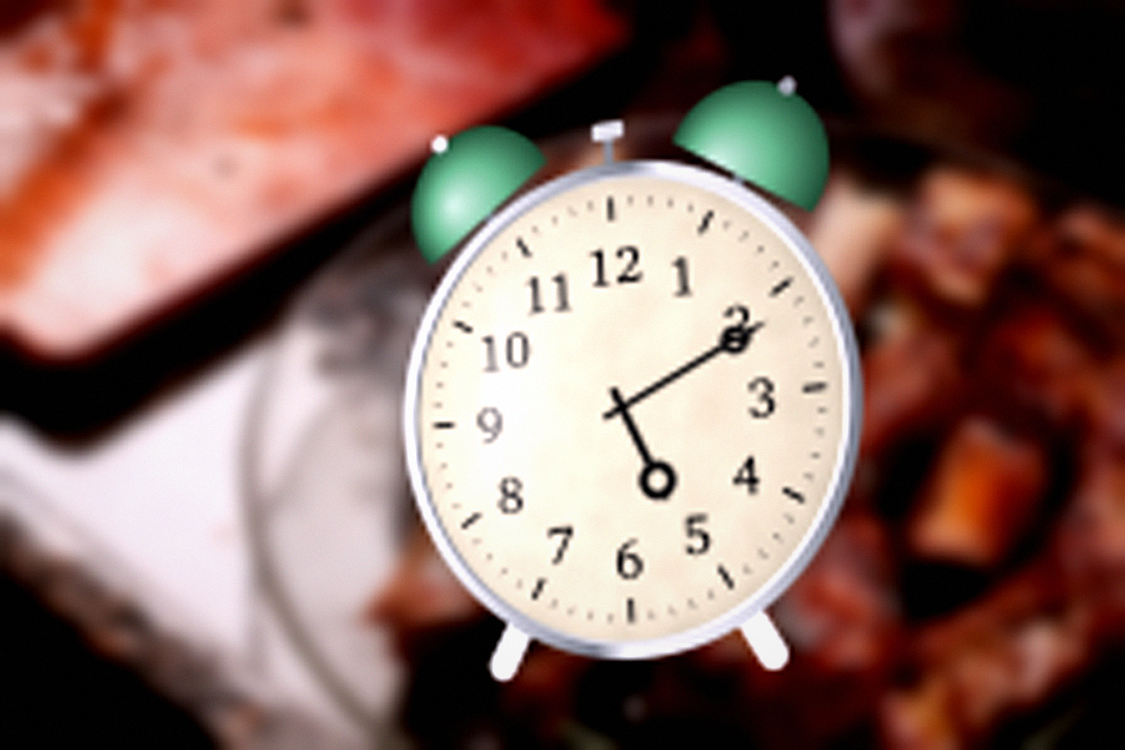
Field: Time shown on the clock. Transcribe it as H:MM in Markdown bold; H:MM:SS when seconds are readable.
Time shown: **5:11**
